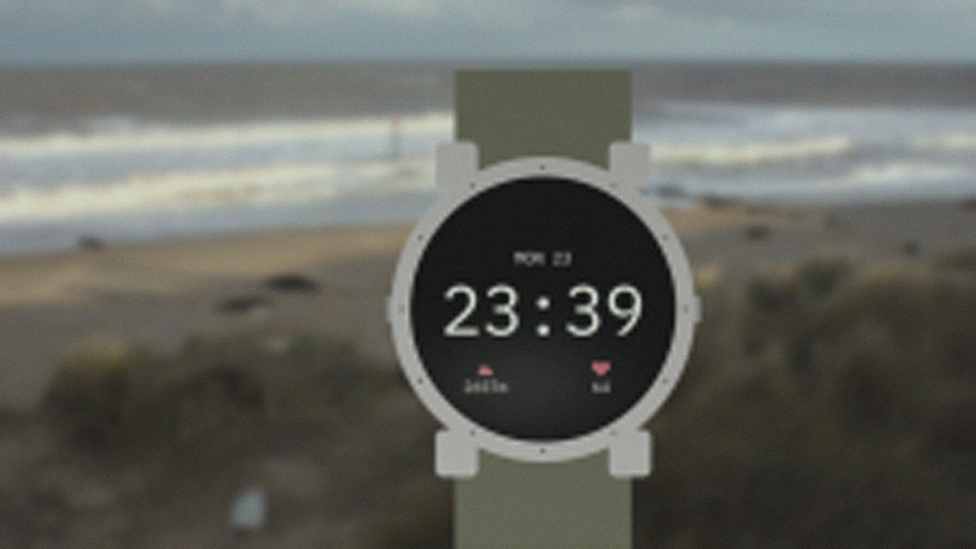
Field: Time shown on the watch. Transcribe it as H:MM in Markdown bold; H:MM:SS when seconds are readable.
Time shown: **23:39**
